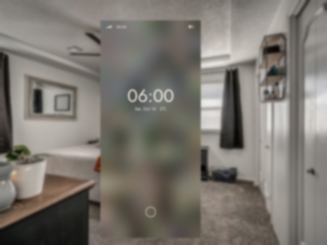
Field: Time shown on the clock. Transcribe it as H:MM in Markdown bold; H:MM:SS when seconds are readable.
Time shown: **6:00**
